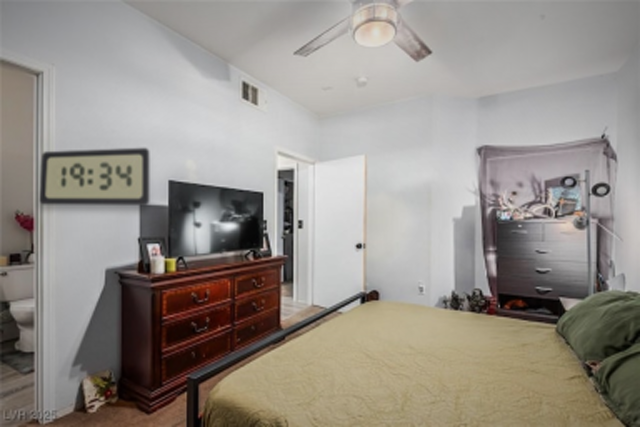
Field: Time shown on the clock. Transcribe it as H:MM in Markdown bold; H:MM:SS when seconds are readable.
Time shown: **19:34**
